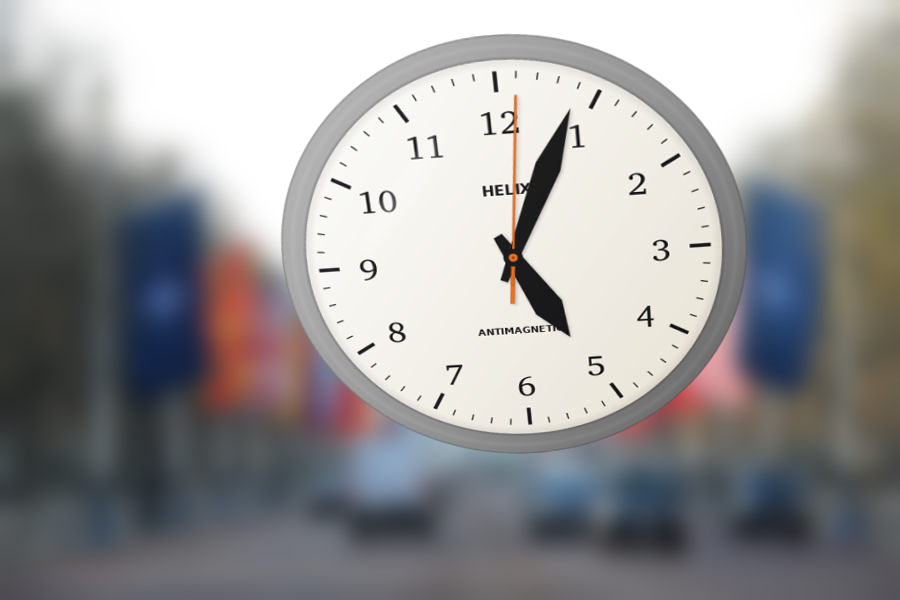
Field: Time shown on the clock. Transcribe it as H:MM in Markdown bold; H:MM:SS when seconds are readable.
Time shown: **5:04:01**
